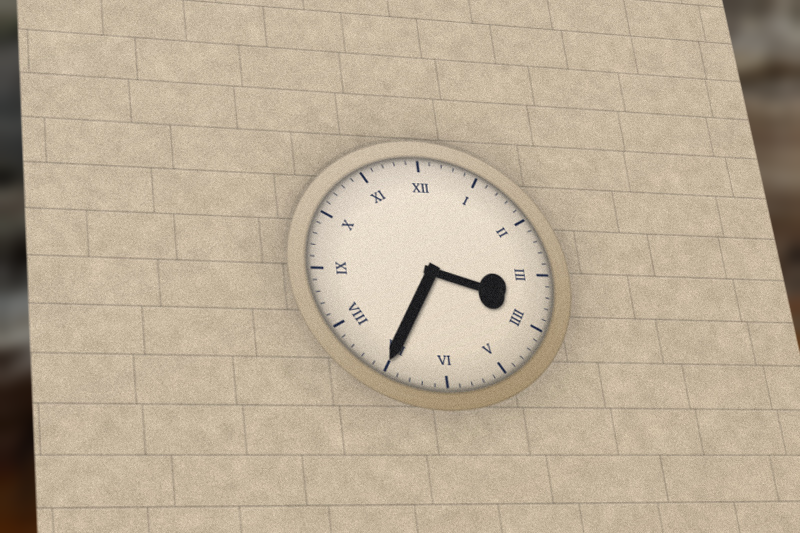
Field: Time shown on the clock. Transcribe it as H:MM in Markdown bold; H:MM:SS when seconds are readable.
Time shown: **3:35**
